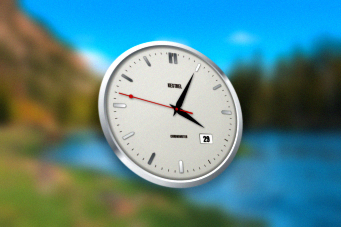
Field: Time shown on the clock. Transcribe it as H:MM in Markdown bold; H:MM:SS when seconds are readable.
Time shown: **4:04:47**
